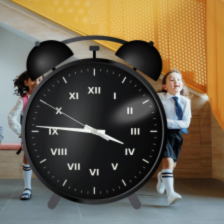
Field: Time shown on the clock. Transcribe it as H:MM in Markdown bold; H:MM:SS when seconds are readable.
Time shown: **3:45:50**
